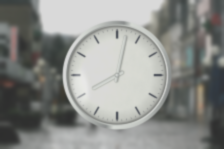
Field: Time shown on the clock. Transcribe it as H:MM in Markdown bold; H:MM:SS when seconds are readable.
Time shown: **8:02**
